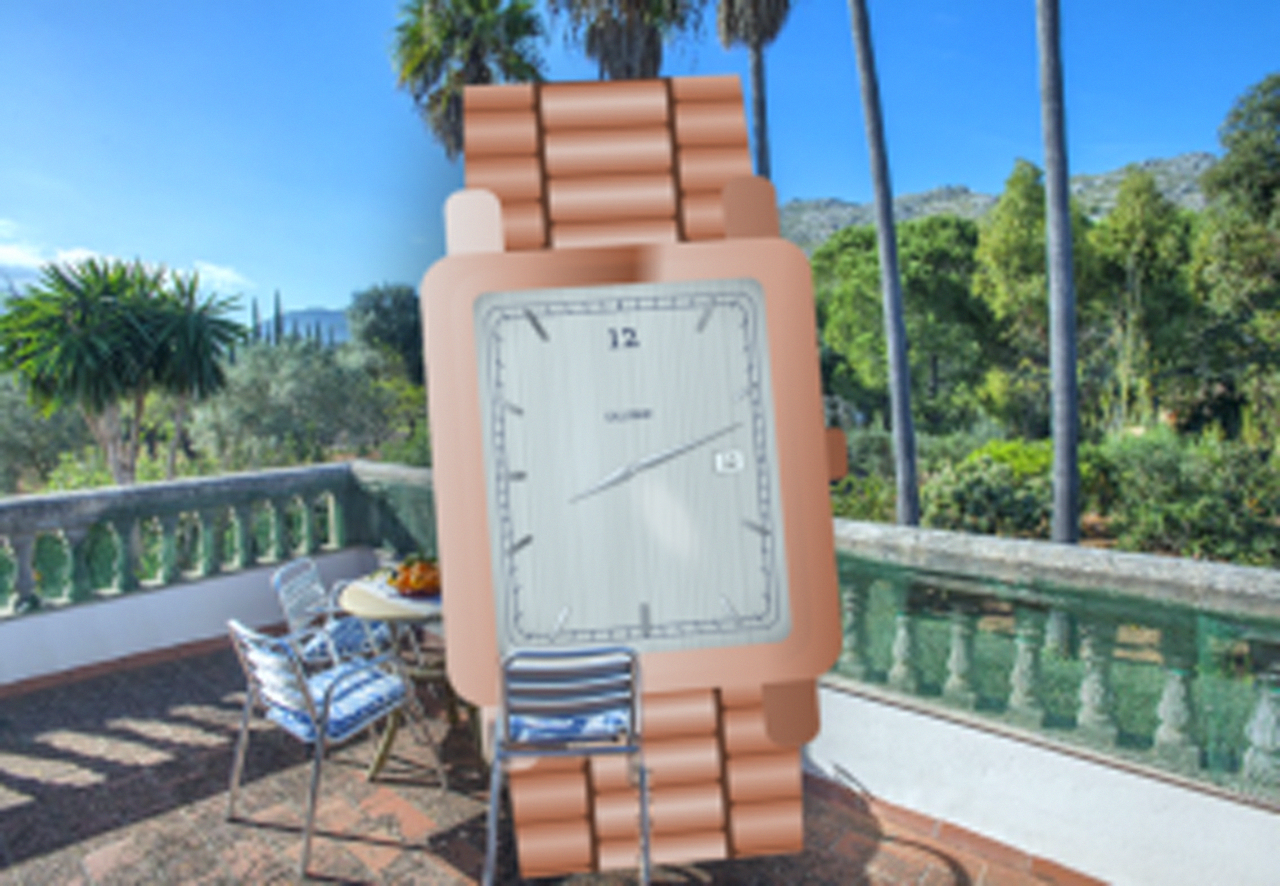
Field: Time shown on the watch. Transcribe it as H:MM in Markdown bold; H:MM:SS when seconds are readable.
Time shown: **8:12**
